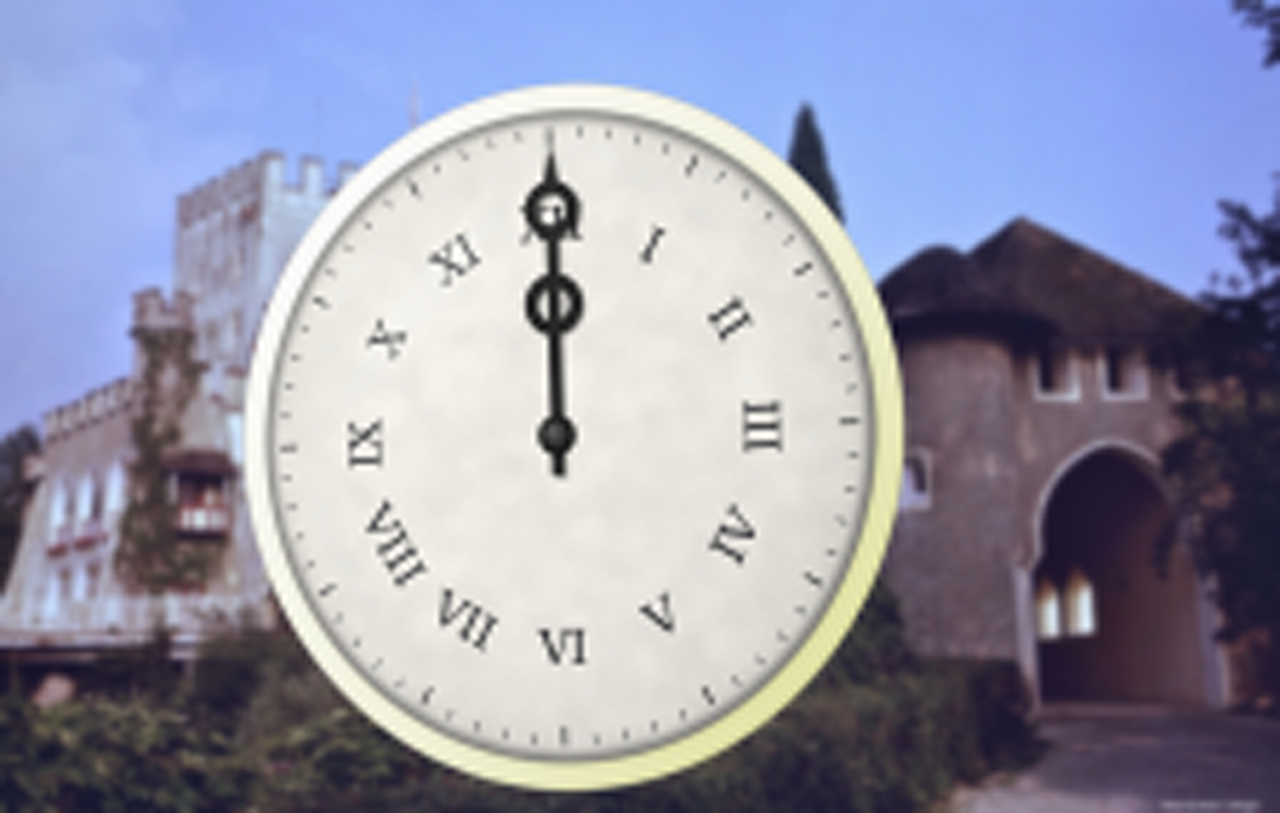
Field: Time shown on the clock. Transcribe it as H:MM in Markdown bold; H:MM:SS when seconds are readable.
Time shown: **12:00**
